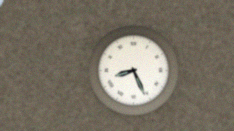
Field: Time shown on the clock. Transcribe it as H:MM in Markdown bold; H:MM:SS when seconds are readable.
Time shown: **8:26**
